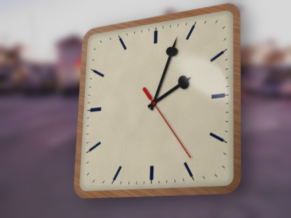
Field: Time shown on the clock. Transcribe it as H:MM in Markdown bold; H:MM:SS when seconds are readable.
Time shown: **2:03:24**
